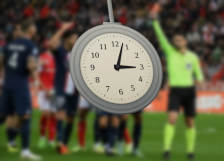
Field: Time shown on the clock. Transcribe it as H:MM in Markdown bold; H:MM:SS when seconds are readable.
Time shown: **3:03**
